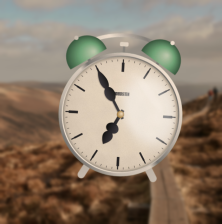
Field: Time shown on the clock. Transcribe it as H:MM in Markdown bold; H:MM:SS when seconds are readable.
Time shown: **6:55**
